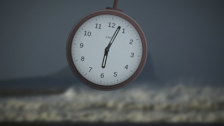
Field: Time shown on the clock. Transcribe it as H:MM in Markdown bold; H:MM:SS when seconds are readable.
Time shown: **6:03**
